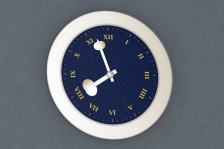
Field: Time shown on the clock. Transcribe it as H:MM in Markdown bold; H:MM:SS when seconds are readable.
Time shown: **7:57**
